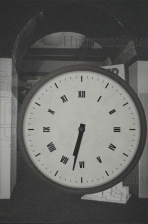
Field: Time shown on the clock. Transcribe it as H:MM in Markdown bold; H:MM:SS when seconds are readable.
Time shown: **6:32**
